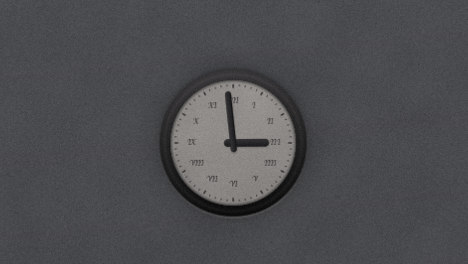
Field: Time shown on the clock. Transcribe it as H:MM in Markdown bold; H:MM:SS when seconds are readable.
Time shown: **2:59**
